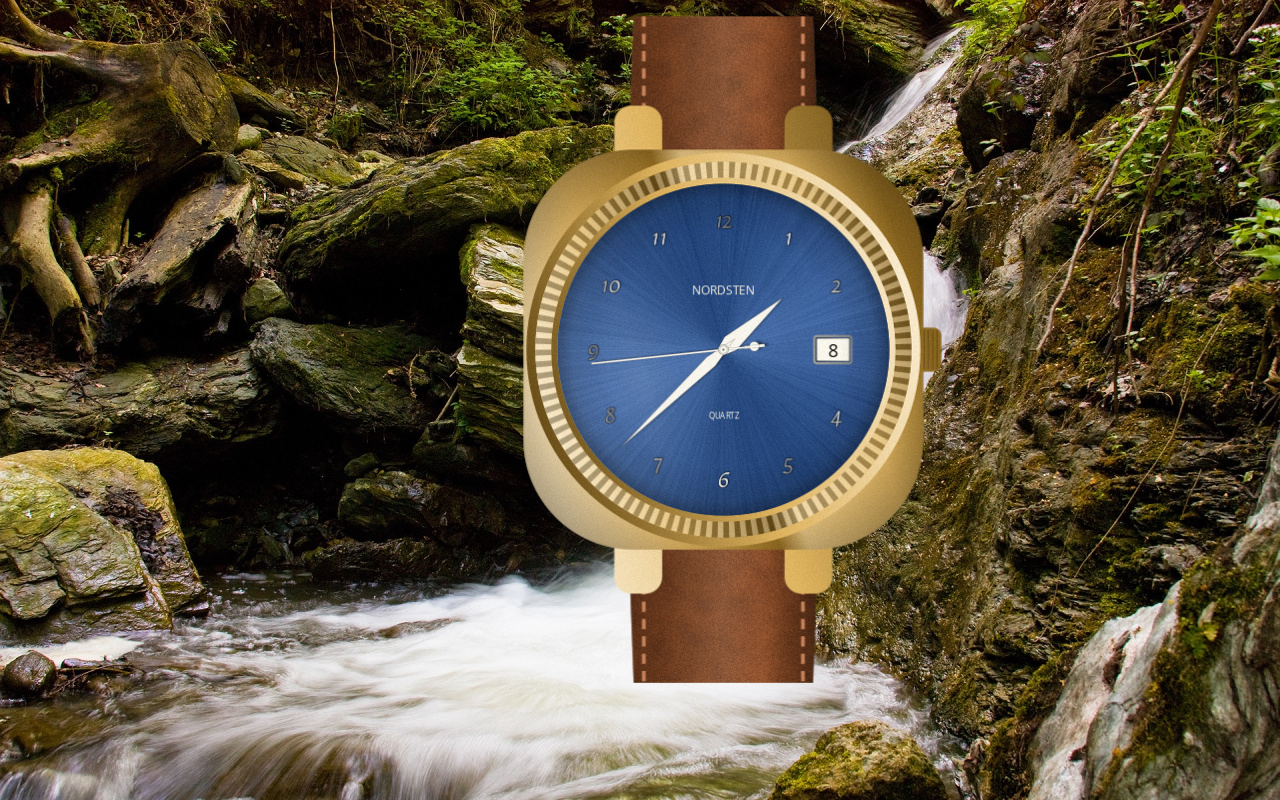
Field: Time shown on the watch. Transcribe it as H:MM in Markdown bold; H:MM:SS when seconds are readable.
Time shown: **1:37:44**
